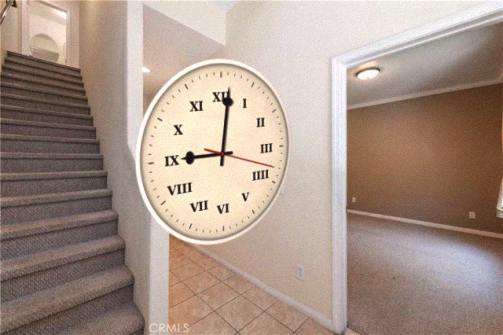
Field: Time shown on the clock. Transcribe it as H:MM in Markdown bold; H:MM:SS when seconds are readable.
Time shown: **9:01:18**
